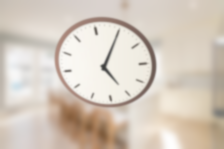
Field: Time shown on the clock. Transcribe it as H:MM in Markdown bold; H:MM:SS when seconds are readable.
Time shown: **5:05**
